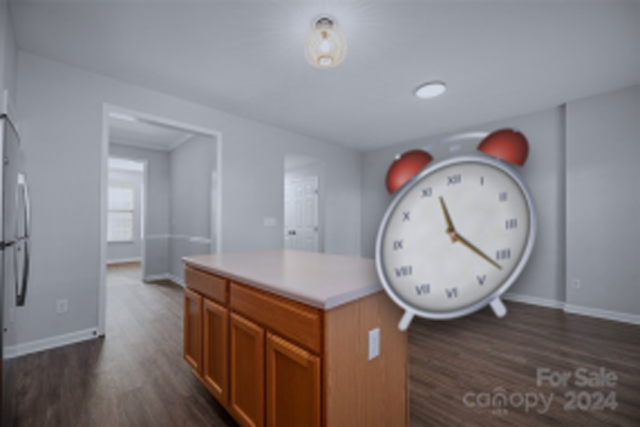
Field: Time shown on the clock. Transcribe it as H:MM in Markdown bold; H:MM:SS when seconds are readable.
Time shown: **11:22**
